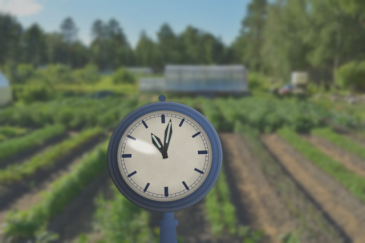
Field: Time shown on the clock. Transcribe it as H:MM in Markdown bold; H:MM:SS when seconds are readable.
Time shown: **11:02**
